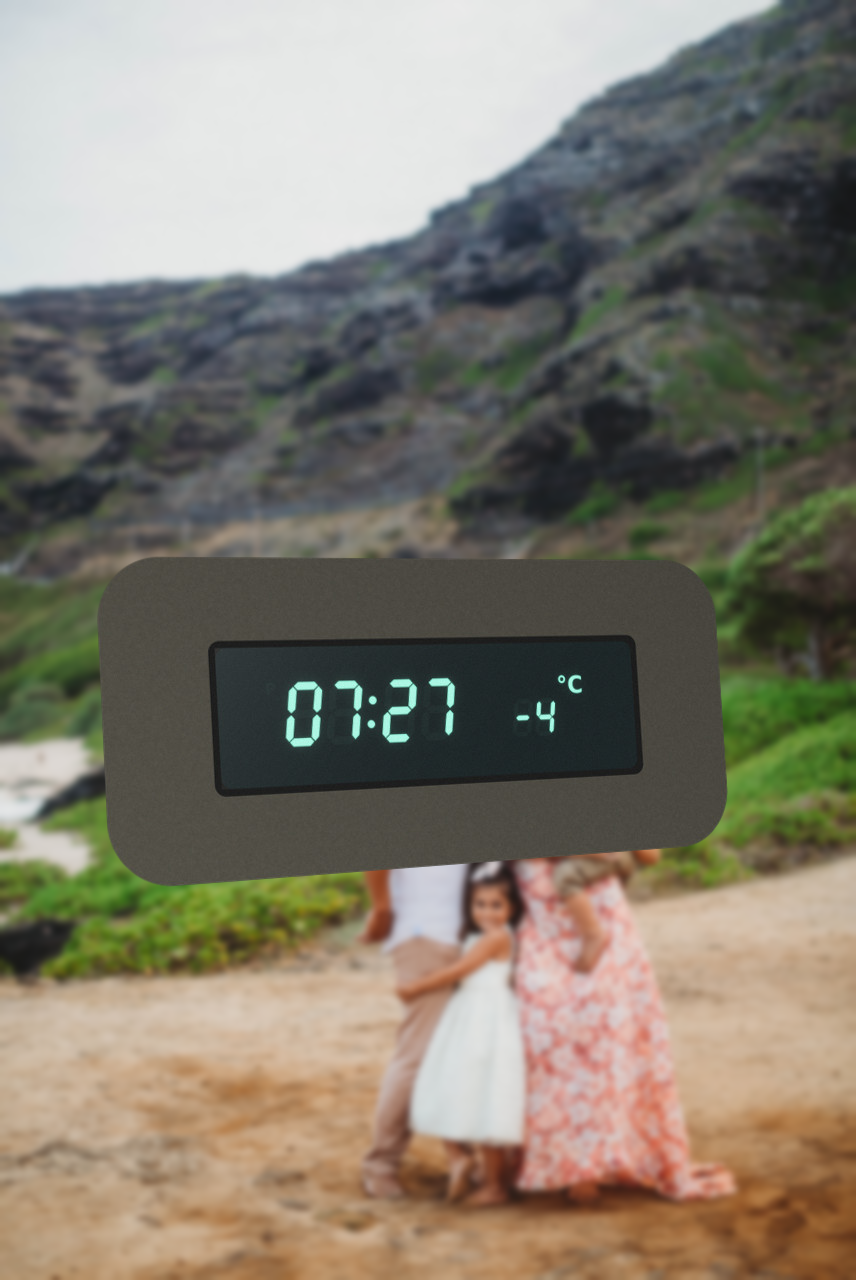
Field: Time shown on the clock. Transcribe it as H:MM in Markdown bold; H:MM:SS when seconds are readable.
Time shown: **7:27**
